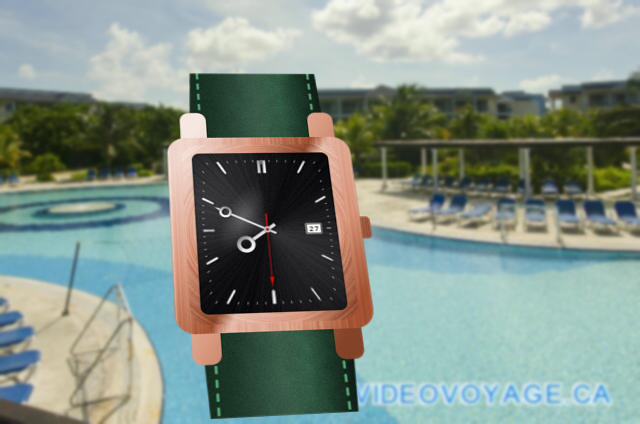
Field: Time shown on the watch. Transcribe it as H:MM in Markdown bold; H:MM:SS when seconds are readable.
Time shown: **7:49:30**
